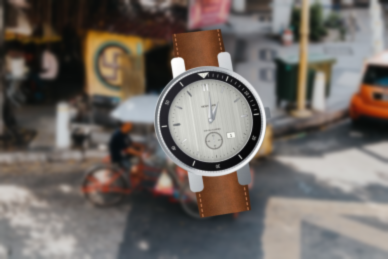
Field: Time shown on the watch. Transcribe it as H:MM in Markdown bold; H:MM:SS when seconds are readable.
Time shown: **1:01**
